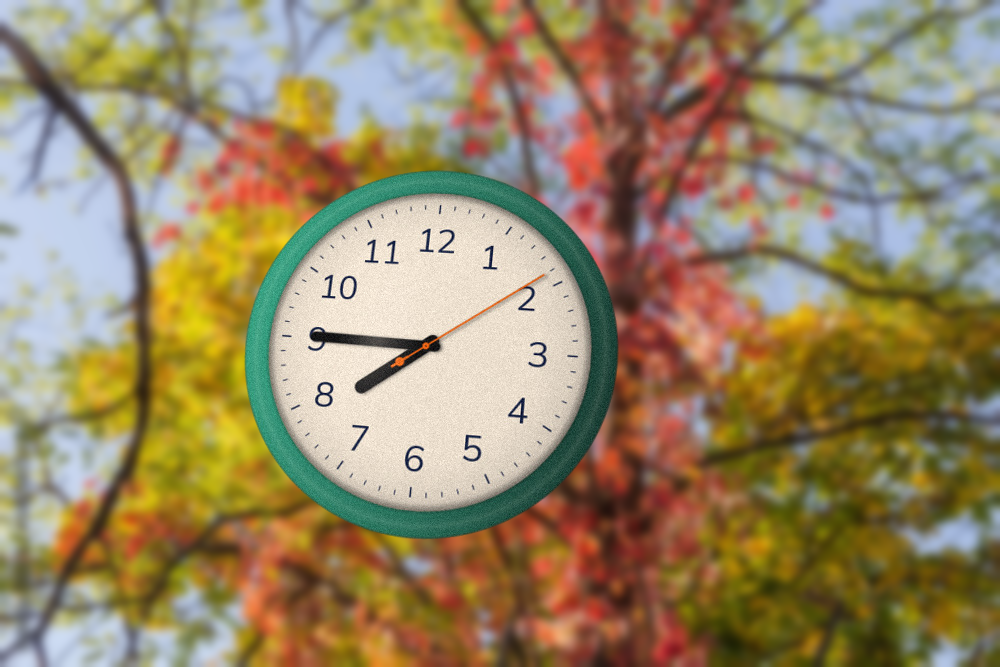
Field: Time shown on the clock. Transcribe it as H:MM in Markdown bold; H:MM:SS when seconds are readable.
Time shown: **7:45:09**
